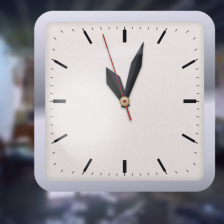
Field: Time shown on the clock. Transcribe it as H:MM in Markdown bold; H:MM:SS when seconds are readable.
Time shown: **11:02:57**
